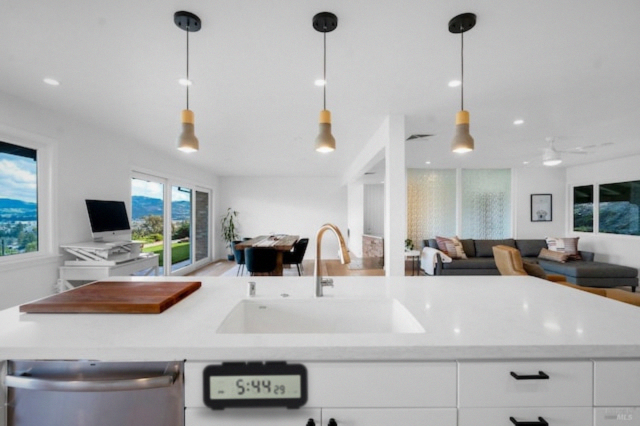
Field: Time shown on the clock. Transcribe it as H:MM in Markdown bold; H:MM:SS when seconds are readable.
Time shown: **5:44**
